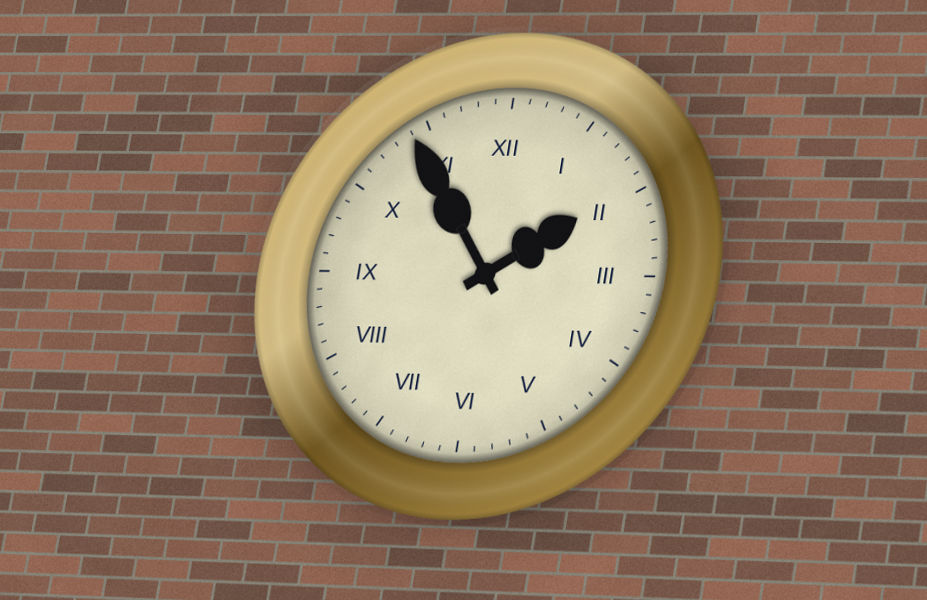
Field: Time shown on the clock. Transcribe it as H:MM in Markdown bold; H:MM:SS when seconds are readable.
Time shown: **1:54**
